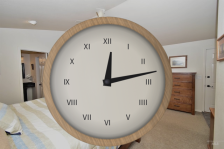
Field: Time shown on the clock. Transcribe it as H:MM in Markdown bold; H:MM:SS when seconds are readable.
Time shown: **12:13**
